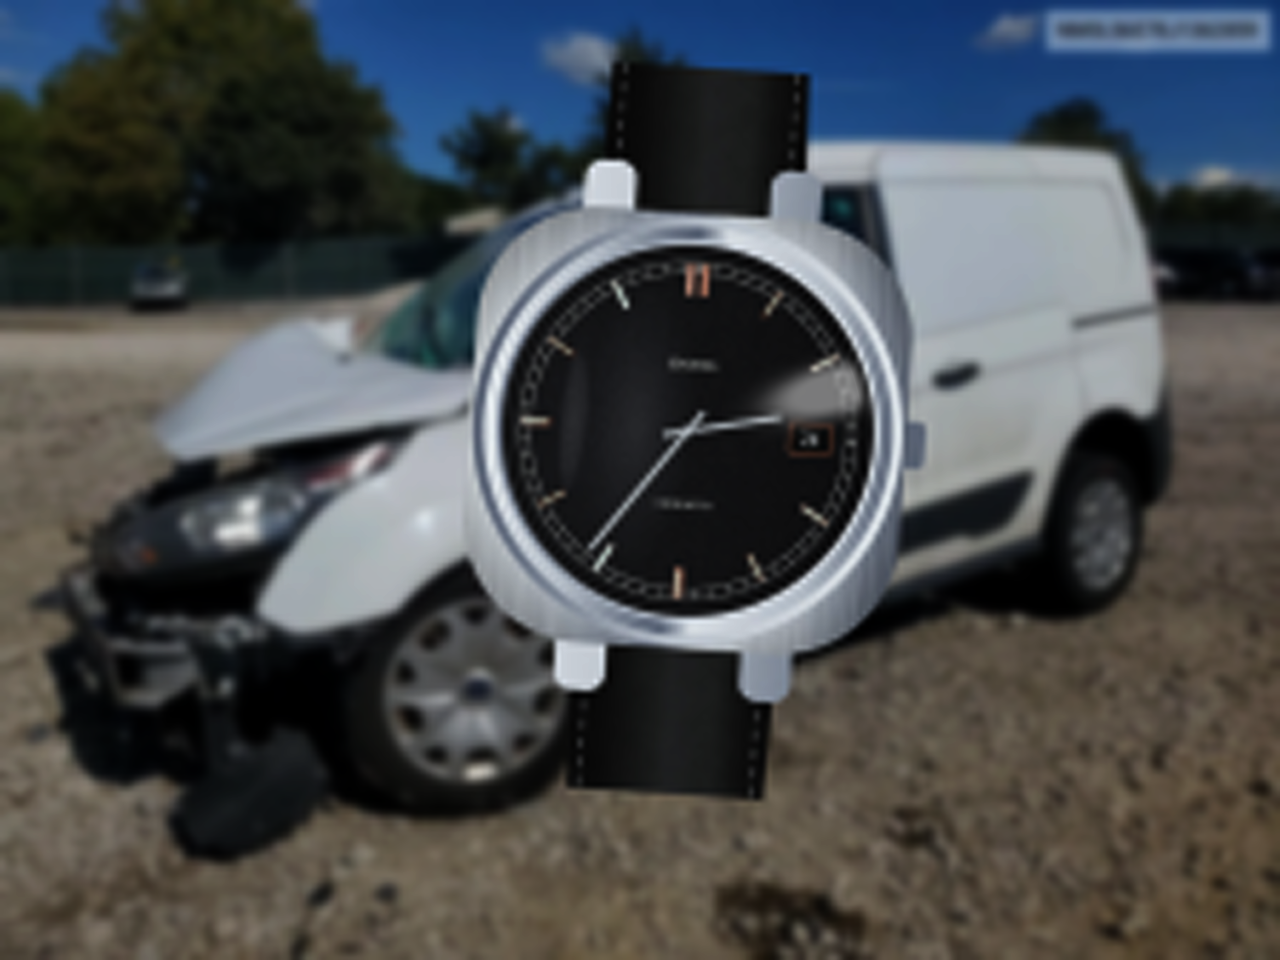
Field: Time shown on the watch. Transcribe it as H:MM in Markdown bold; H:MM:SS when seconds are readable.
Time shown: **2:36**
